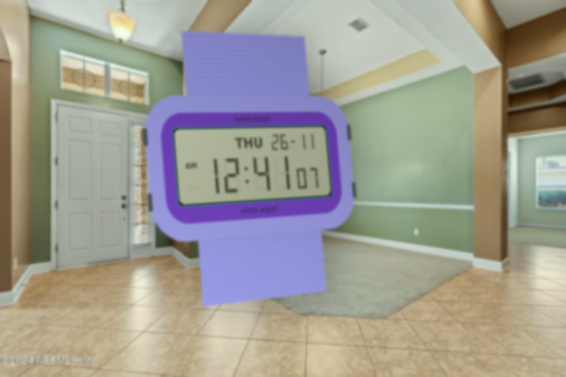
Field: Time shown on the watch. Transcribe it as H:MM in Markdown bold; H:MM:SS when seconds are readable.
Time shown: **12:41:07**
